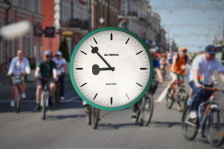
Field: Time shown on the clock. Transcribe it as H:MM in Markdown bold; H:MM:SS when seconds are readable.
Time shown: **8:53**
